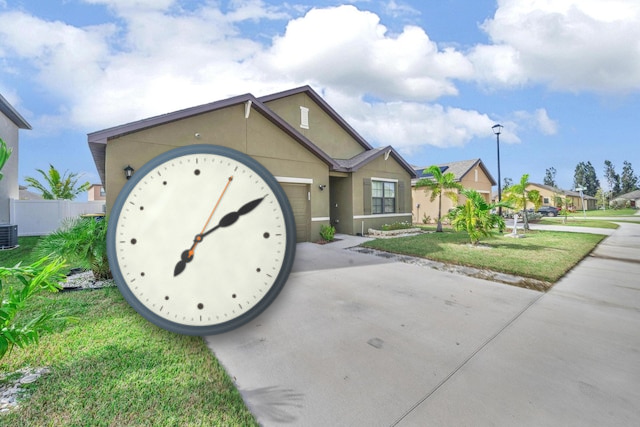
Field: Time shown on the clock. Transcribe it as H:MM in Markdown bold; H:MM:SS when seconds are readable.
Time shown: **7:10:05**
